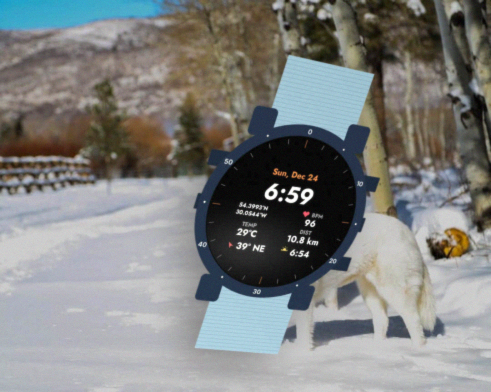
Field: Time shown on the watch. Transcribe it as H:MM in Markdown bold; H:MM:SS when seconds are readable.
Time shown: **6:59**
